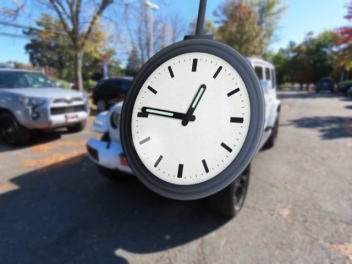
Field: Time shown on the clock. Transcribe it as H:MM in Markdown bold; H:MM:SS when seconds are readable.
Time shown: **12:46**
